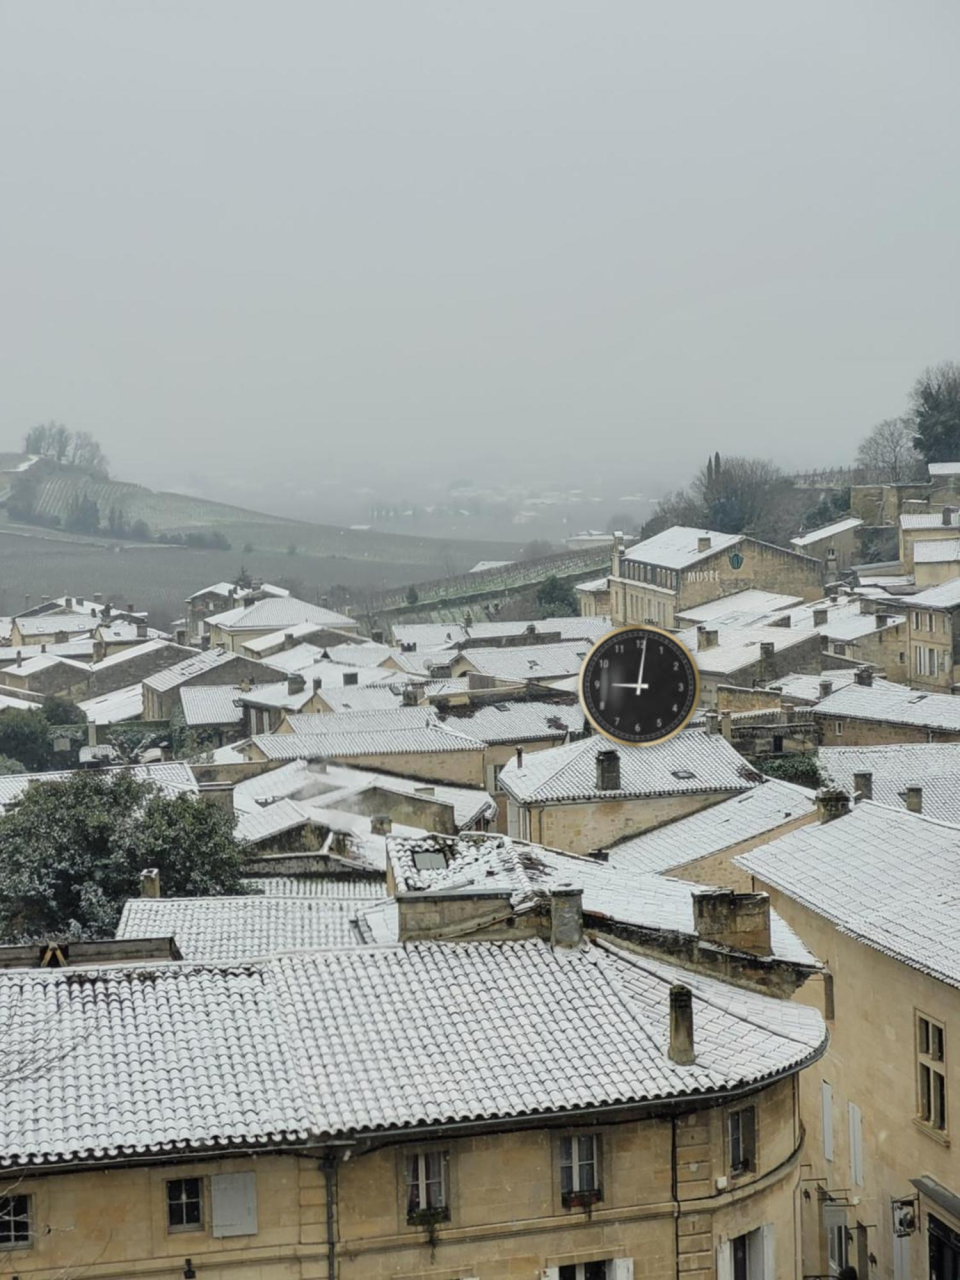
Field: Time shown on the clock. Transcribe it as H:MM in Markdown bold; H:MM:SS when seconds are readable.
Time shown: **9:01**
